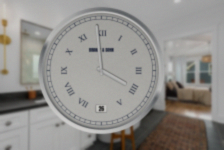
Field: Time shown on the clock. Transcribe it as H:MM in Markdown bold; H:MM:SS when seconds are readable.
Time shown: **3:59**
